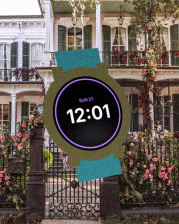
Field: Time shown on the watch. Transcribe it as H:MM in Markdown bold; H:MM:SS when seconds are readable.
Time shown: **12:01**
